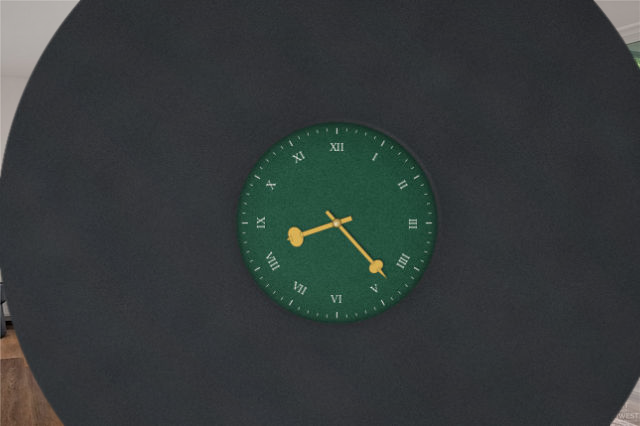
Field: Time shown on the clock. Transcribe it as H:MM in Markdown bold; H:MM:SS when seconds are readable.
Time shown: **8:23**
